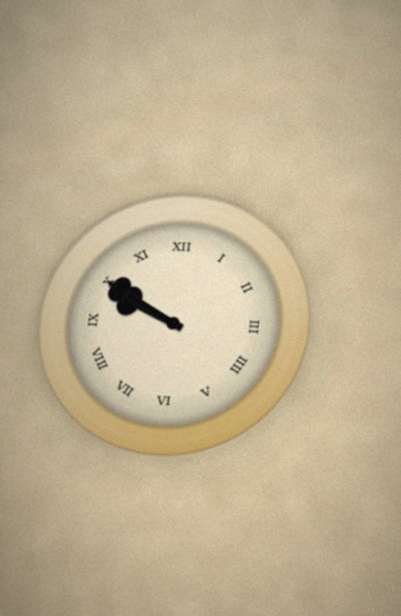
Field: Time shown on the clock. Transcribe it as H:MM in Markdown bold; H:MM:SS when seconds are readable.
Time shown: **9:50**
